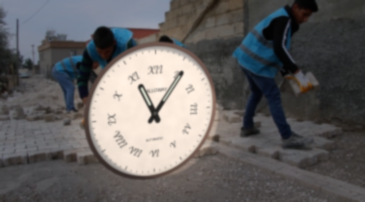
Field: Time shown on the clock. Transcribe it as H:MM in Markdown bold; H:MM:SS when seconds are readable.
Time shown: **11:06**
